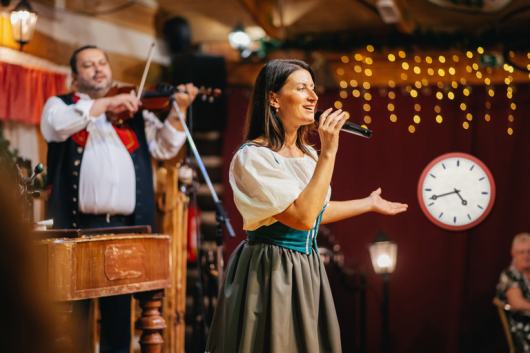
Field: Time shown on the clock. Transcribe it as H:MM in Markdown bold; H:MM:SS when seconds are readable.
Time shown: **4:42**
